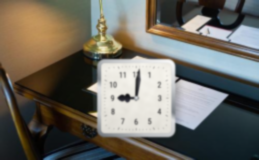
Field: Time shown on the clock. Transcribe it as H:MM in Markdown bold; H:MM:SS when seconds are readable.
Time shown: **9:01**
